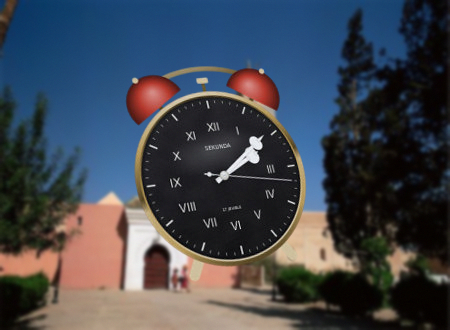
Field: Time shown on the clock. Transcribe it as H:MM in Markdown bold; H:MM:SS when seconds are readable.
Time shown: **2:09:17**
